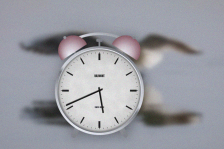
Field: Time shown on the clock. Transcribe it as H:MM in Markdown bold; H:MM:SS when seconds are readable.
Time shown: **5:41**
